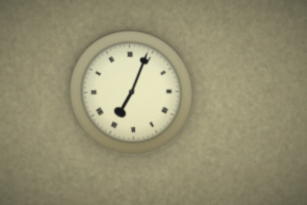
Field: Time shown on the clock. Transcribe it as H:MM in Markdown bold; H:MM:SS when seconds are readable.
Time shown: **7:04**
